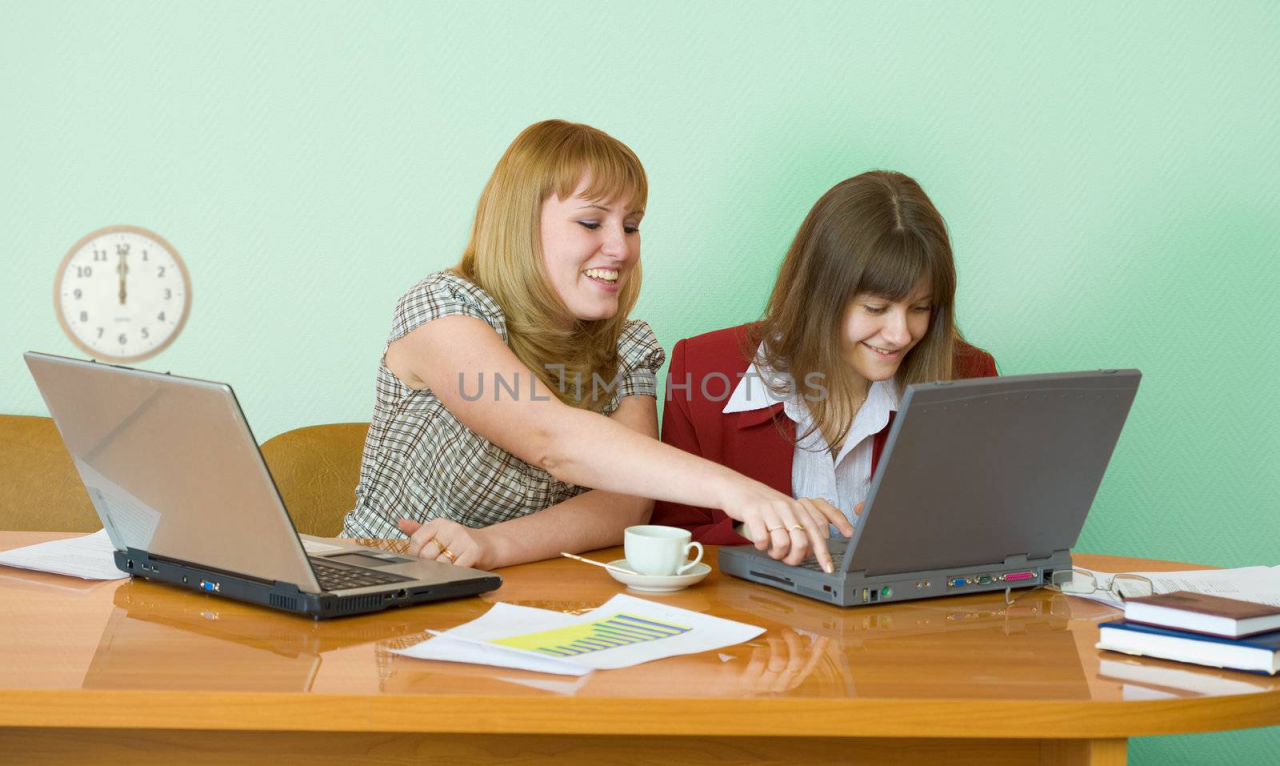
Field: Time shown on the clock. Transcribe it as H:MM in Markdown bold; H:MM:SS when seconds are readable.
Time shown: **12:00**
